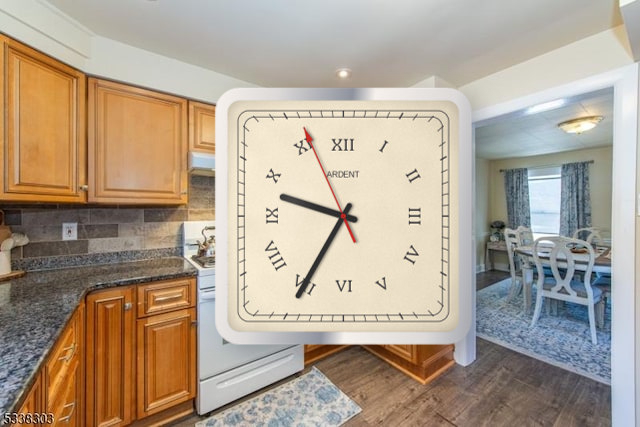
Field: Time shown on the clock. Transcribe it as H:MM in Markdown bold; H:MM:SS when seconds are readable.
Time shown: **9:34:56**
